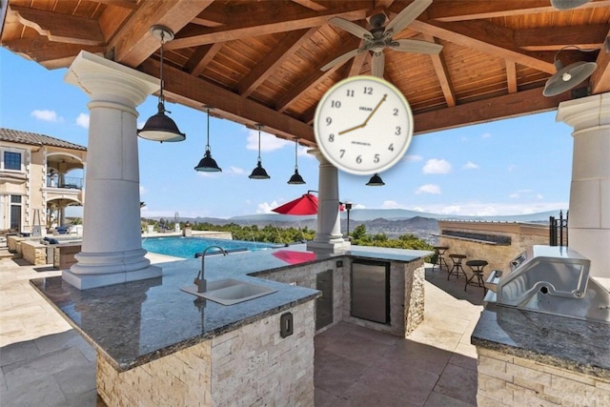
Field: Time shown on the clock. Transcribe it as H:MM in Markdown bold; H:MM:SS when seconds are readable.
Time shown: **8:05**
